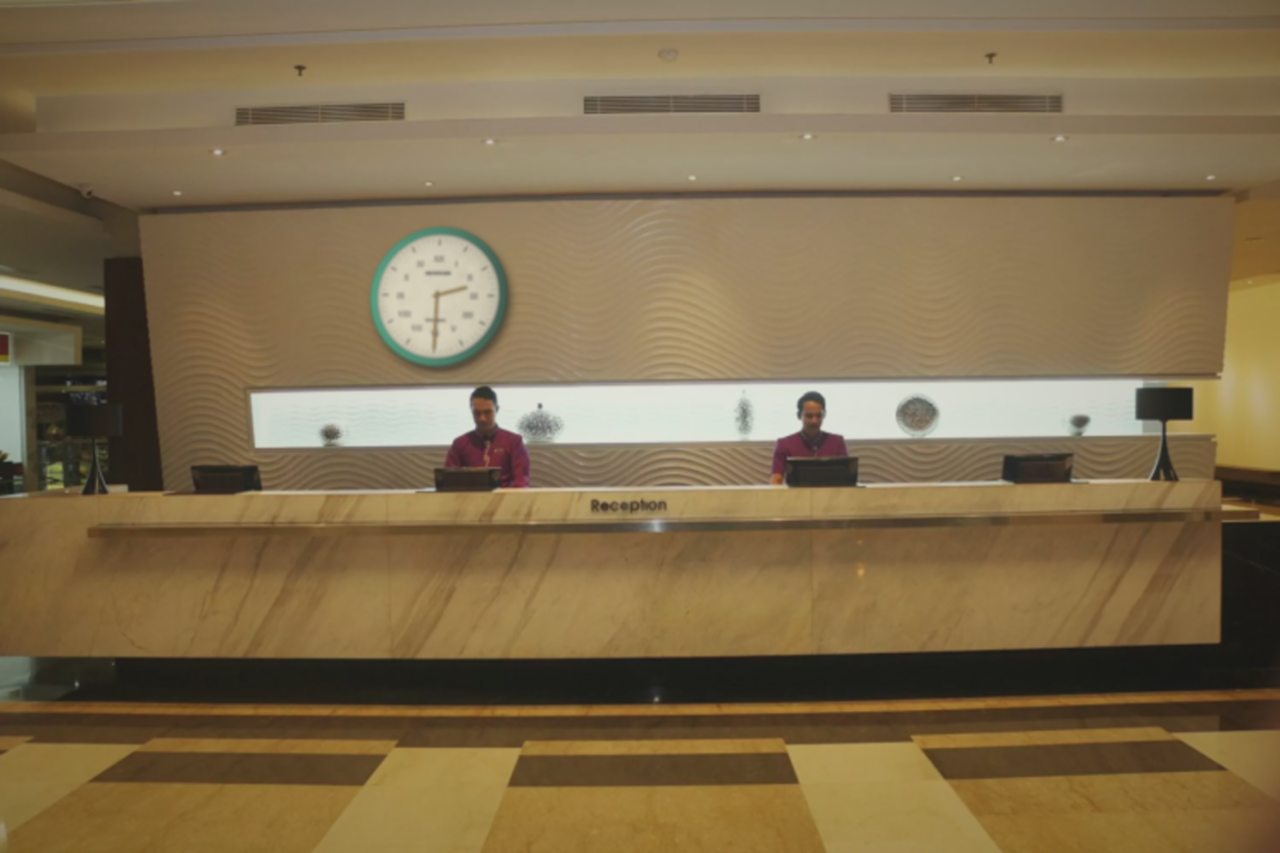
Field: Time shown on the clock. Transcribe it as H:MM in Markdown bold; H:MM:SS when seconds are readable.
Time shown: **2:30**
